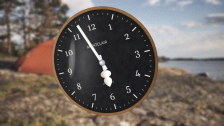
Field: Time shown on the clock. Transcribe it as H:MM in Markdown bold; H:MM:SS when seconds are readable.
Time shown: **5:57**
